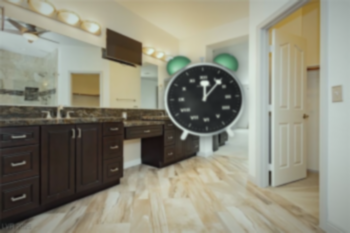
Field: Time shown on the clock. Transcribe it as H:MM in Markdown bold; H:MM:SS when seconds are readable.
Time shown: **12:07**
